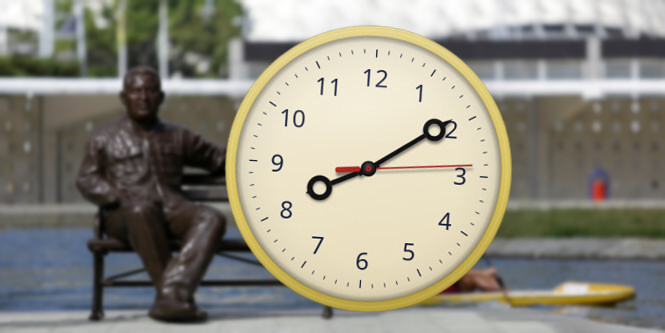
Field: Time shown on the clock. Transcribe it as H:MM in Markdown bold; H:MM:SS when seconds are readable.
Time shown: **8:09:14**
